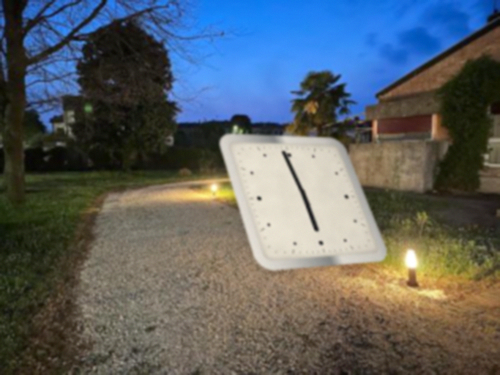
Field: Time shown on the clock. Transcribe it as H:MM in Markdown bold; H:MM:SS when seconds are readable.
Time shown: **5:59**
